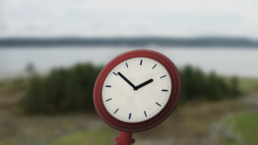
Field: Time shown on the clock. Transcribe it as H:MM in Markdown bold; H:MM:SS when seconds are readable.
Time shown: **1:51**
